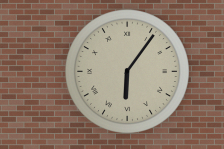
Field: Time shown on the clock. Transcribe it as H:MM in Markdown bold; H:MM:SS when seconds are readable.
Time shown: **6:06**
